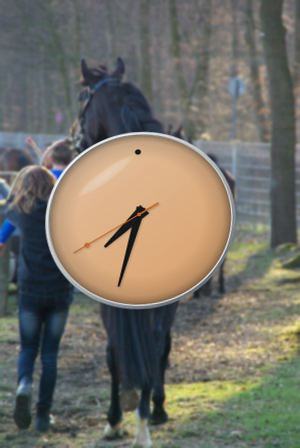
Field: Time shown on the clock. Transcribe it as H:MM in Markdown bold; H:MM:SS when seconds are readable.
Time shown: **7:32:40**
